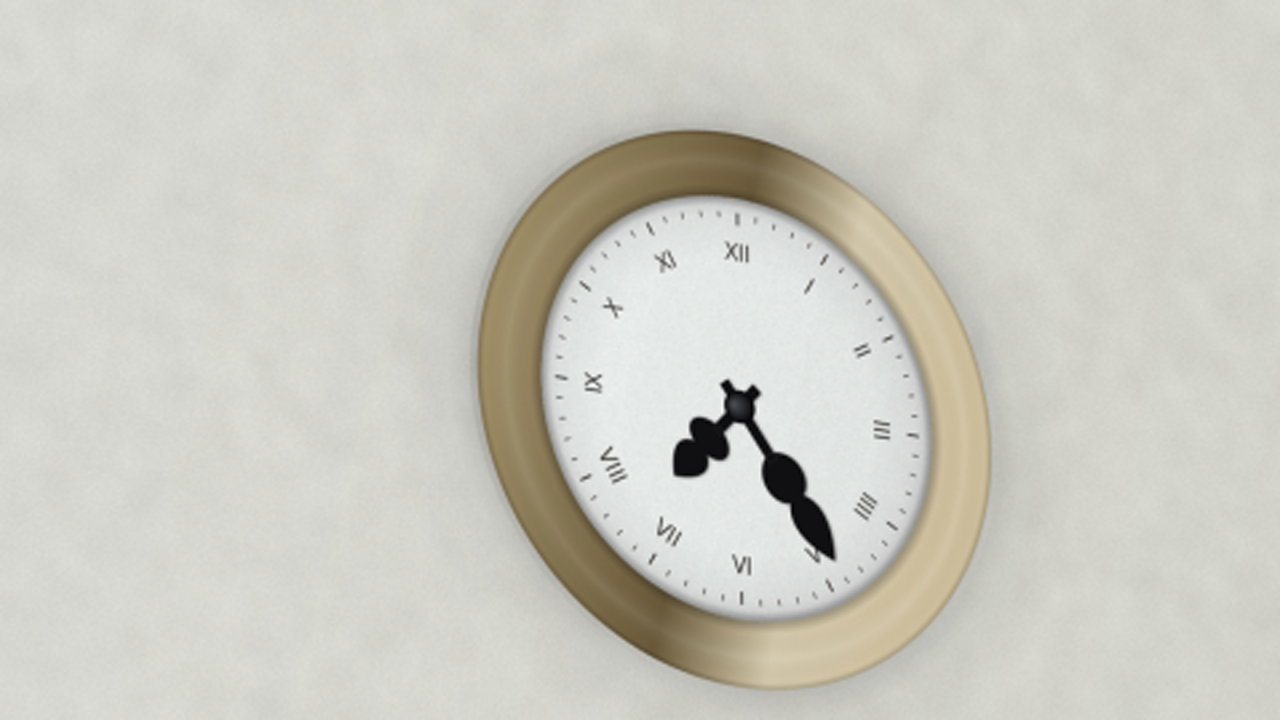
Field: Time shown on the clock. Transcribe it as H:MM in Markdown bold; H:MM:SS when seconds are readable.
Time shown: **7:24**
